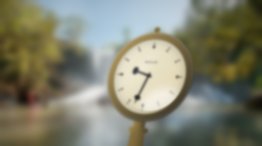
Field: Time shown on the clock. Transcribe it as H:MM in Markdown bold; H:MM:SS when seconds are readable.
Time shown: **9:33**
